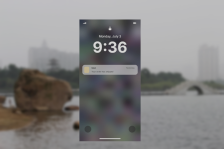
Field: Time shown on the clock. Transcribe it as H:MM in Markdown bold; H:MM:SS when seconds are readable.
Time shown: **9:36**
